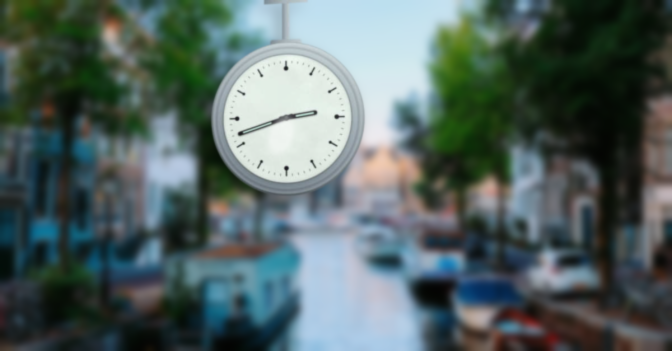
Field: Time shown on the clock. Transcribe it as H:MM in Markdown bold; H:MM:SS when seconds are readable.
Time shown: **2:42**
